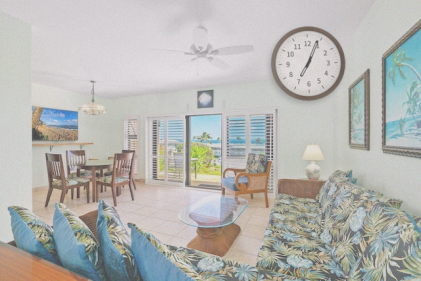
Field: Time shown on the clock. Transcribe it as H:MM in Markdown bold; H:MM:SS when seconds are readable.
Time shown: **7:04**
